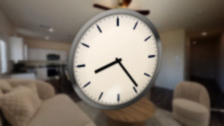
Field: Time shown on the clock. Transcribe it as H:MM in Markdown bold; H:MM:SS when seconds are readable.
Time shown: **8:24**
